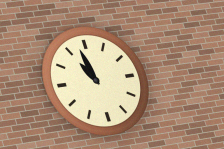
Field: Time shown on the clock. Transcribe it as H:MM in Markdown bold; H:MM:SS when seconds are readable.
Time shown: **10:58**
